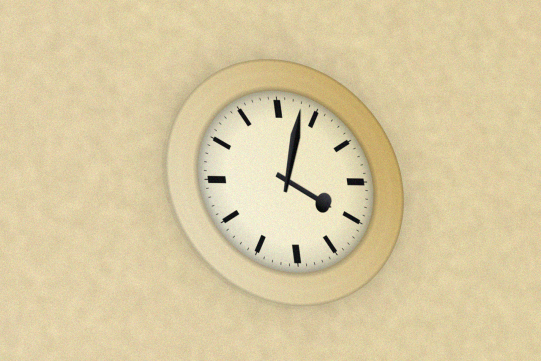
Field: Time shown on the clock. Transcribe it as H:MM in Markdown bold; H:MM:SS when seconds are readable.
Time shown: **4:03**
